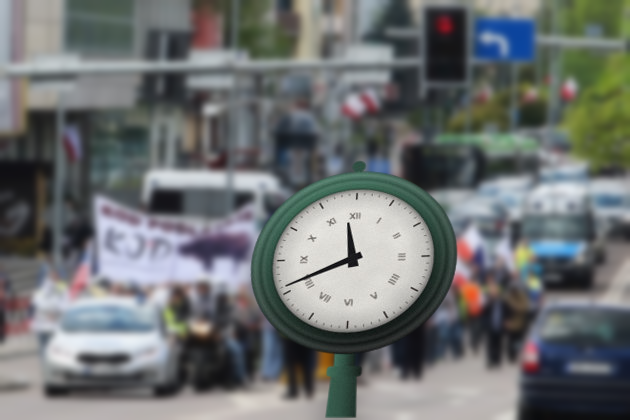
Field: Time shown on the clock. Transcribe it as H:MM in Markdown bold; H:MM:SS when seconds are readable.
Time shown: **11:41**
